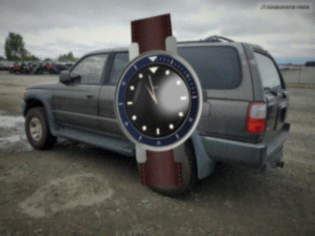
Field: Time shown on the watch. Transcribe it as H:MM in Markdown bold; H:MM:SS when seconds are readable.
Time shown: **10:58**
